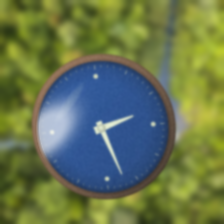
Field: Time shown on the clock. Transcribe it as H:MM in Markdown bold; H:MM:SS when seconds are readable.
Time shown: **2:27**
